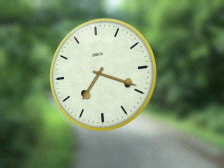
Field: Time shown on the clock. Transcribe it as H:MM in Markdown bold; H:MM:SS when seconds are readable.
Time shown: **7:19**
